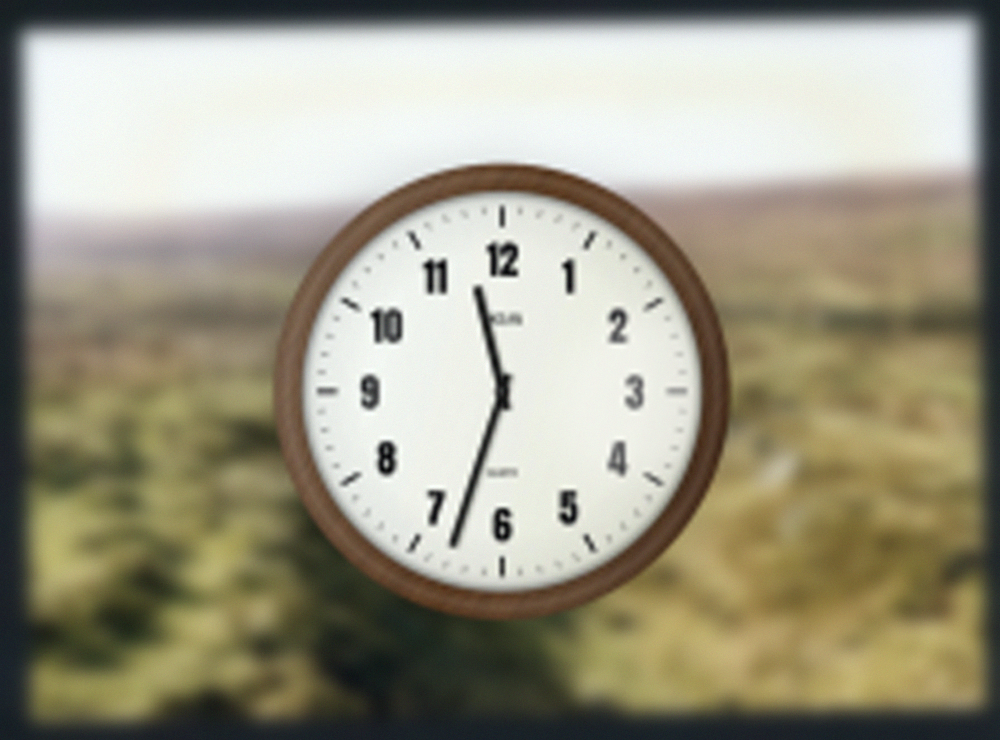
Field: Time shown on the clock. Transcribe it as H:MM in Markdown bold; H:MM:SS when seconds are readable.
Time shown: **11:33**
